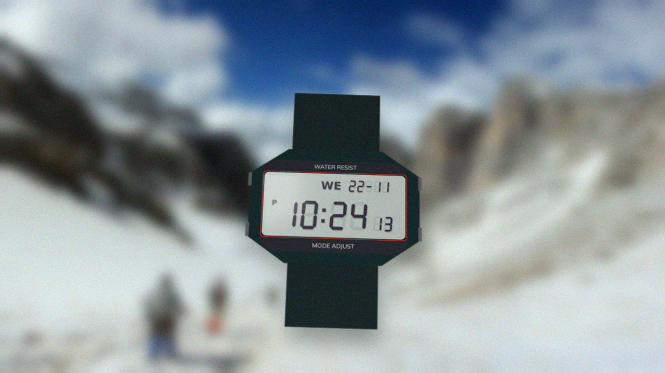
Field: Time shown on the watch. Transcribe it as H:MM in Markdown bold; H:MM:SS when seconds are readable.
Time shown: **10:24:13**
